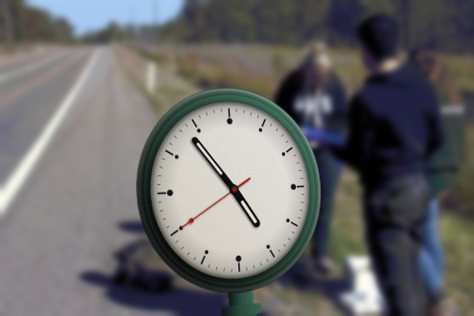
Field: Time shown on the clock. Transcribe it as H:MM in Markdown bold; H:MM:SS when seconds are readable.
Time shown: **4:53:40**
